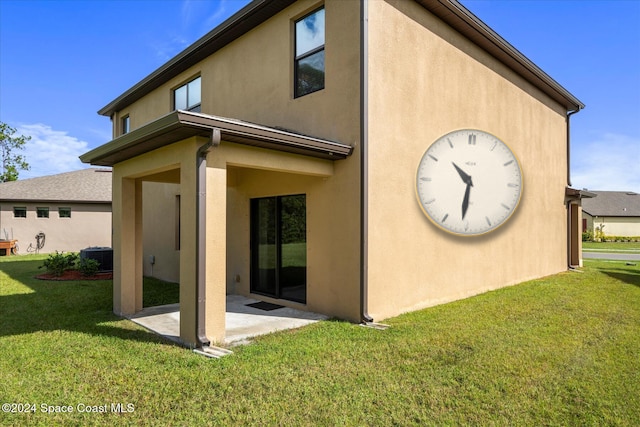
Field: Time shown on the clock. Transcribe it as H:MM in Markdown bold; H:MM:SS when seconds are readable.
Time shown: **10:31**
